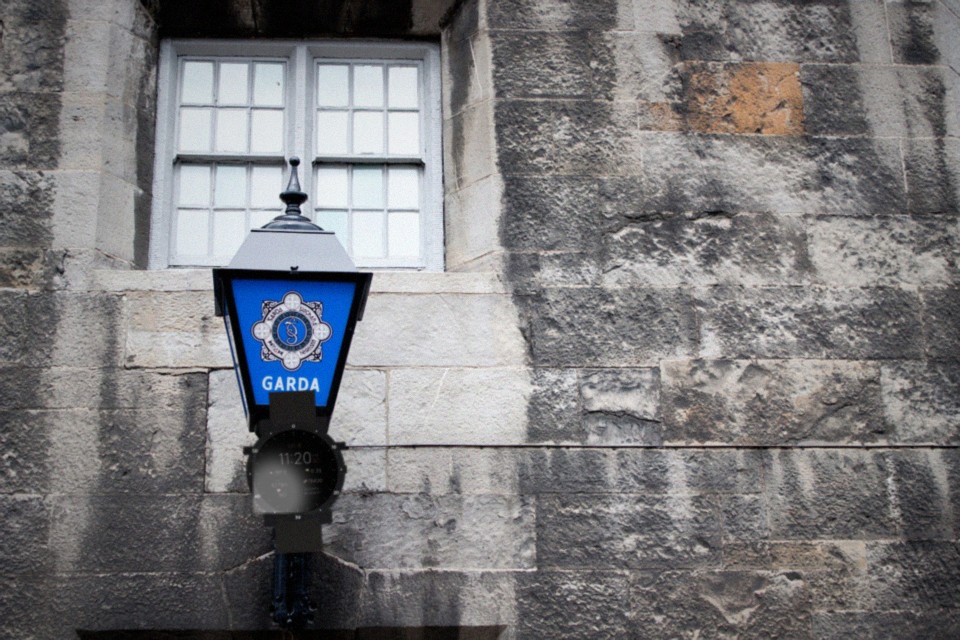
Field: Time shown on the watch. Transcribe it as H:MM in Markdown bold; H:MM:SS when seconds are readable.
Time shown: **11:20**
